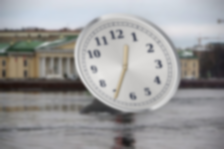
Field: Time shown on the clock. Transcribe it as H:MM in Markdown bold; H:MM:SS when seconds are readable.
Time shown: **12:35**
